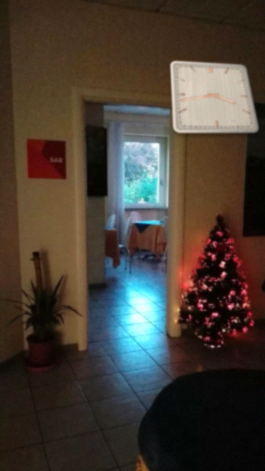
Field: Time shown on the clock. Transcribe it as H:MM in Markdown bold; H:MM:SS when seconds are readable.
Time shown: **3:43**
